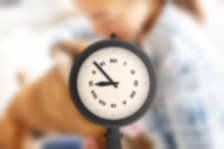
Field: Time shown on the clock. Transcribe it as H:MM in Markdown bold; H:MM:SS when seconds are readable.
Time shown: **8:53**
